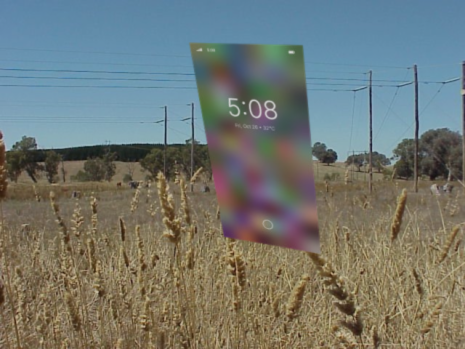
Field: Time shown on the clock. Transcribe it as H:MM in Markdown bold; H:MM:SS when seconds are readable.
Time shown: **5:08**
